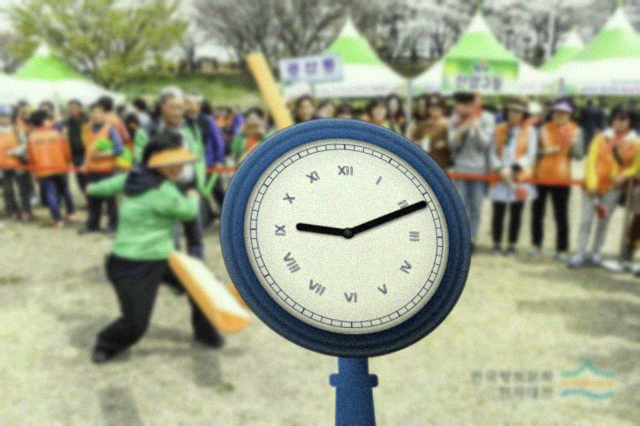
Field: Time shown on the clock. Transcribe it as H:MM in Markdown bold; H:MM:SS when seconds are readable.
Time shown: **9:11**
